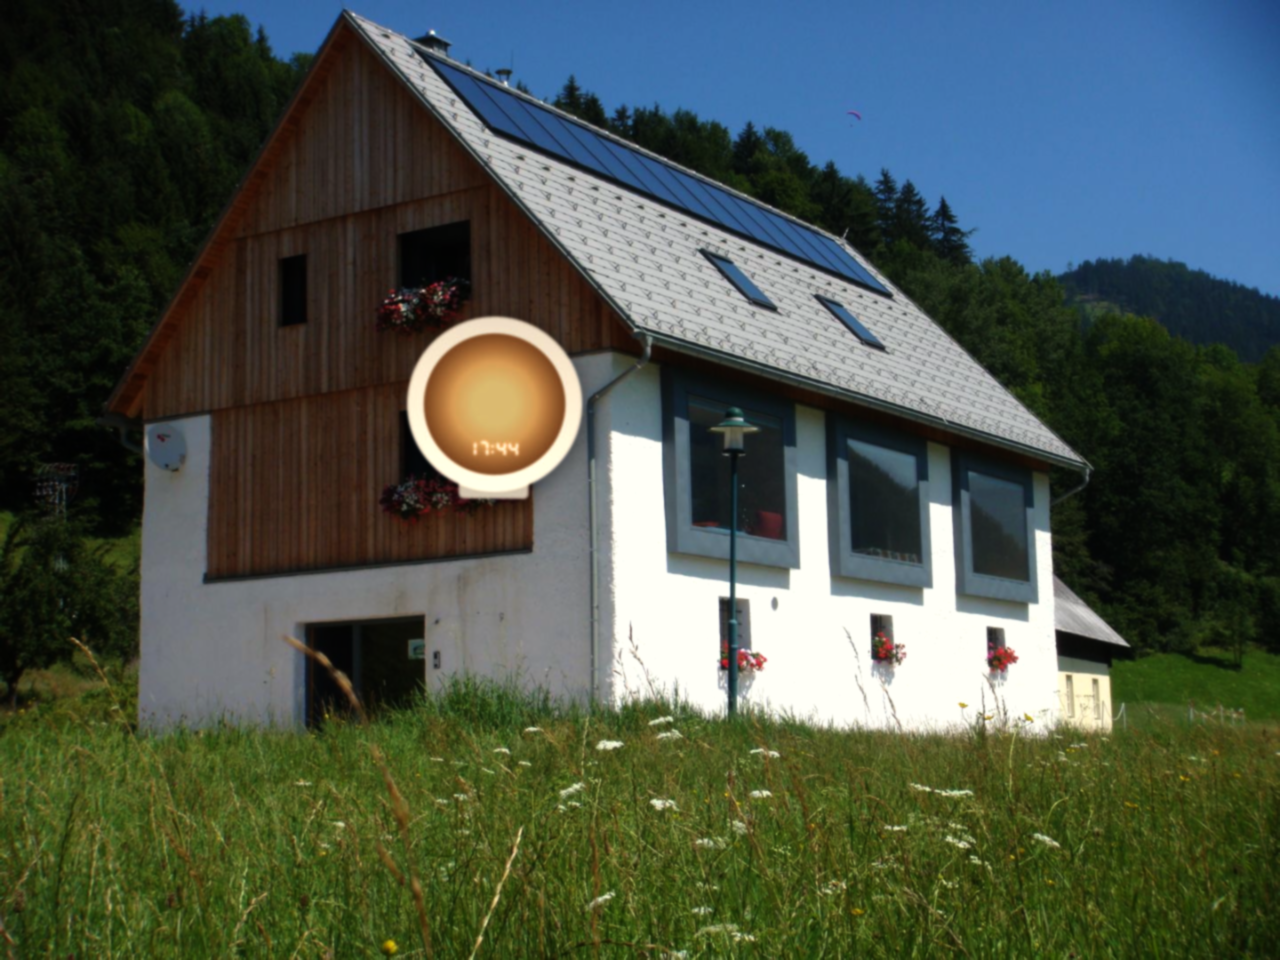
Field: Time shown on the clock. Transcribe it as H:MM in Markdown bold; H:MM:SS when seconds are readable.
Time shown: **17:44**
